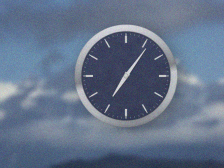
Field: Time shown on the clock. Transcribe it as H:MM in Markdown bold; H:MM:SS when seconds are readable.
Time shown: **7:06**
